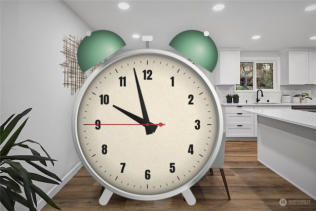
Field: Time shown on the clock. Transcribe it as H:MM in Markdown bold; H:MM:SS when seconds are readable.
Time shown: **9:57:45**
